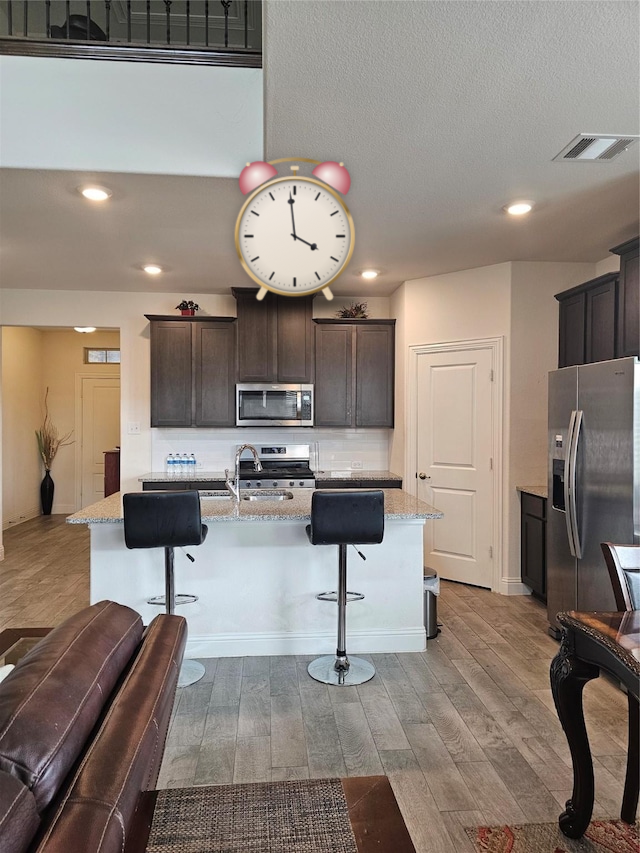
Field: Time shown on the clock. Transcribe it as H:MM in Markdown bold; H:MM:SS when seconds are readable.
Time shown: **3:59**
